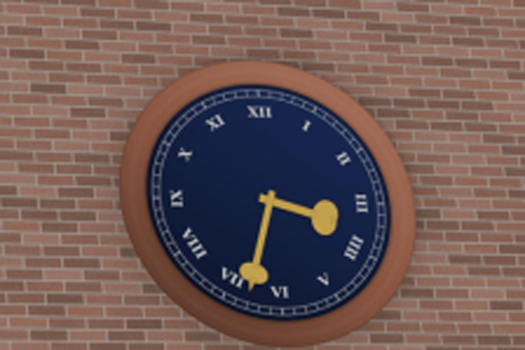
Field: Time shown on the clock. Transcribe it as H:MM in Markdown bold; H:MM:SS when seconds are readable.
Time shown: **3:33**
